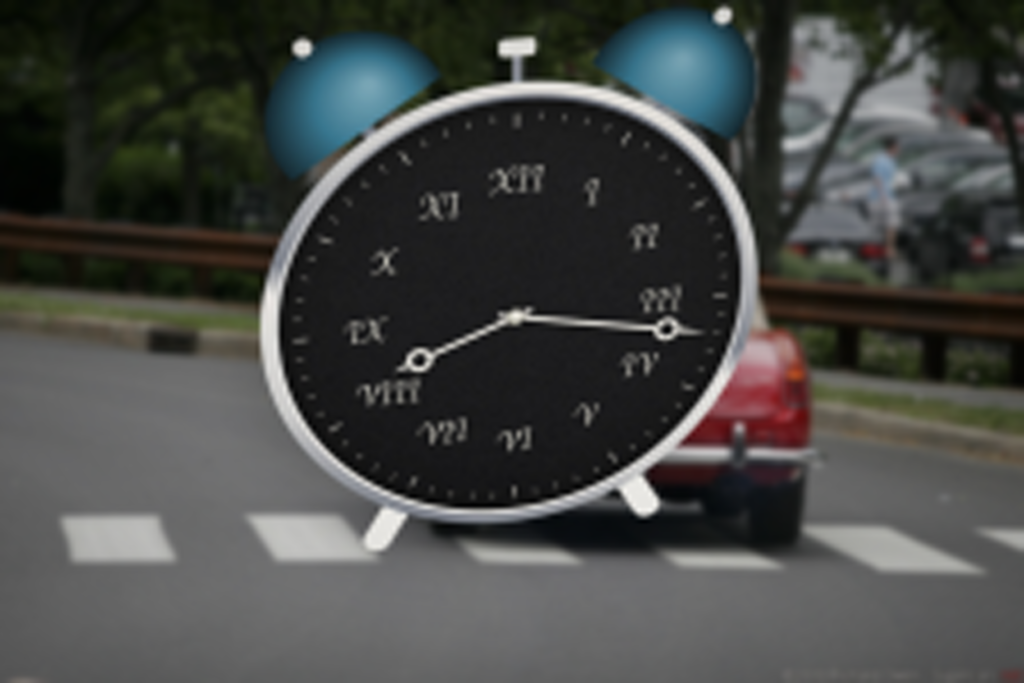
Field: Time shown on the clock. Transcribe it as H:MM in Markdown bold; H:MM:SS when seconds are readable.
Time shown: **8:17**
